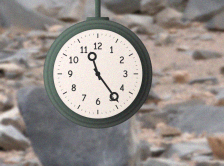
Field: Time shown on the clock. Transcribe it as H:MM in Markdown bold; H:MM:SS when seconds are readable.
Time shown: **11:24**
